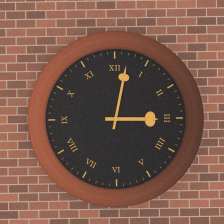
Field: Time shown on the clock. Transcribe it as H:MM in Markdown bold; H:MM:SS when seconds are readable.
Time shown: **3:02**
